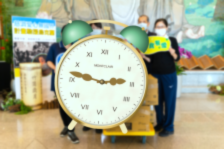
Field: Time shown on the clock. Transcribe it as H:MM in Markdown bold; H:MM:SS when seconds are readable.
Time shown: **2:47**
